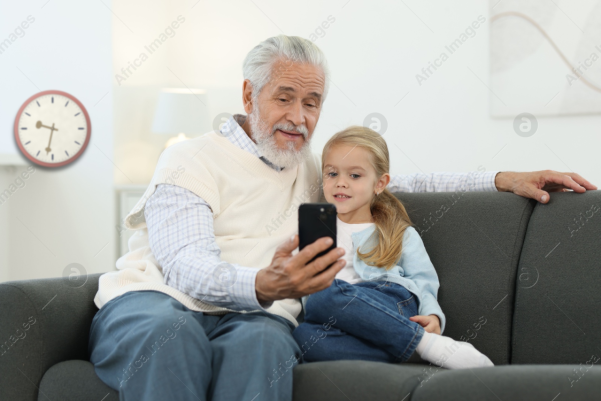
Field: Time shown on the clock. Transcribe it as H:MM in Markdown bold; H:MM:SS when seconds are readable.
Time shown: **9:32**
